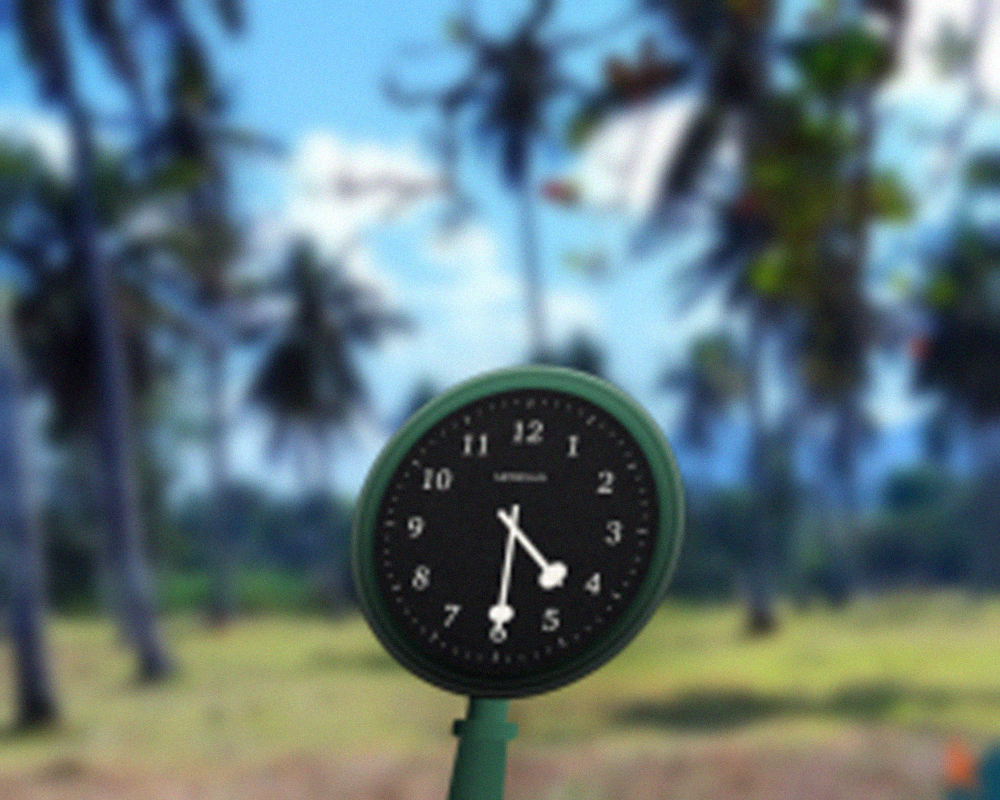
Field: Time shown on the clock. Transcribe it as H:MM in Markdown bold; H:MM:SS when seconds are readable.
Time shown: **4:30**
